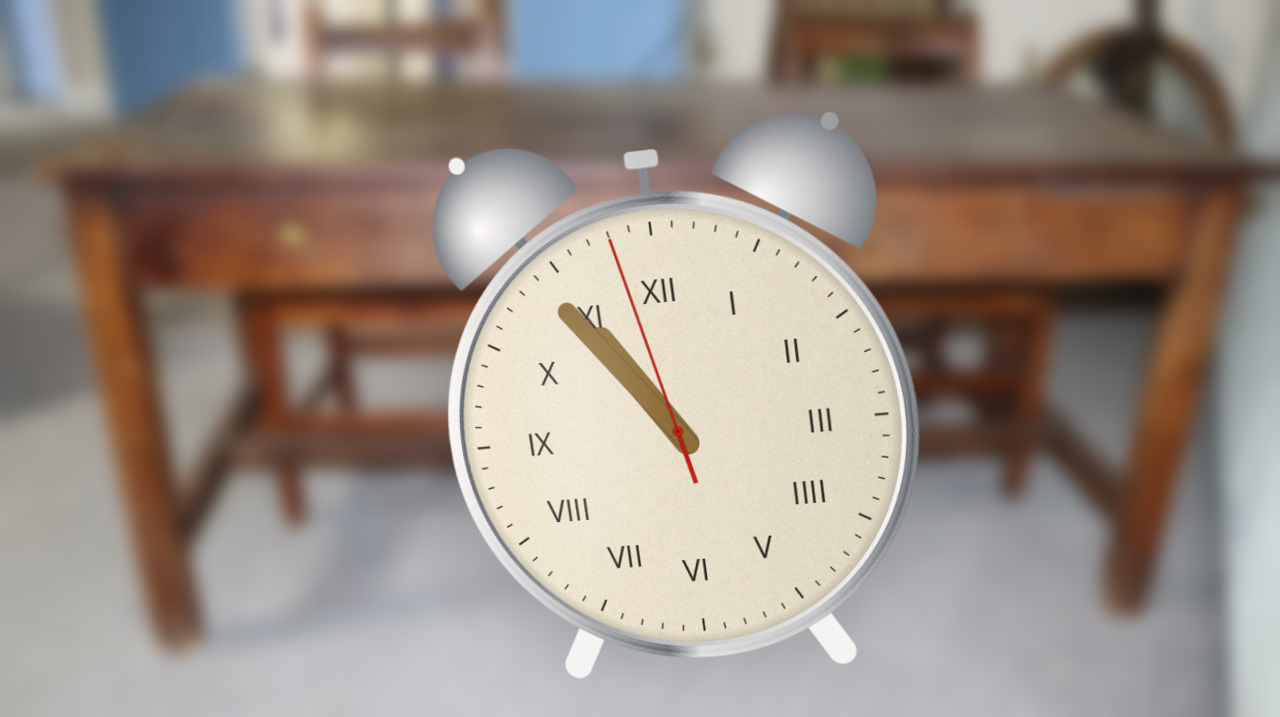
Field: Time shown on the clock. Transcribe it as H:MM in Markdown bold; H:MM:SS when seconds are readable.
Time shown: **10:53:58**
